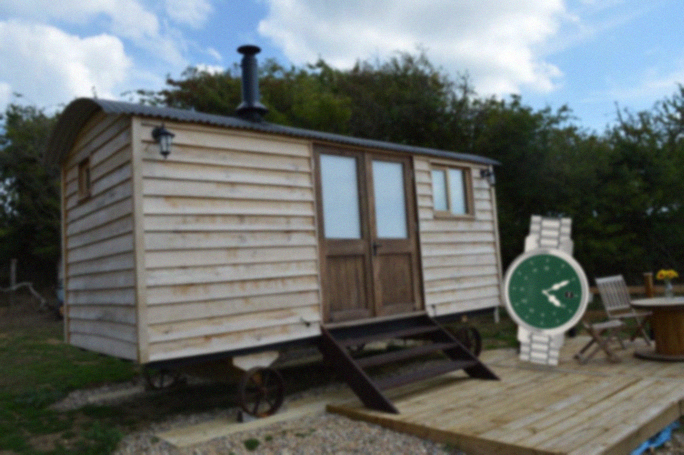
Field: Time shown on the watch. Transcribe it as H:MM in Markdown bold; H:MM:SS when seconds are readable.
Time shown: **4:10**
